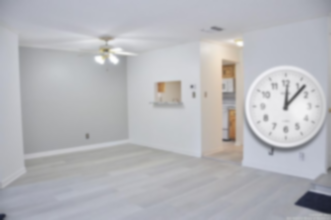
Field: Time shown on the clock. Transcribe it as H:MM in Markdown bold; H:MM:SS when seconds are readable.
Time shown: **12:07**
